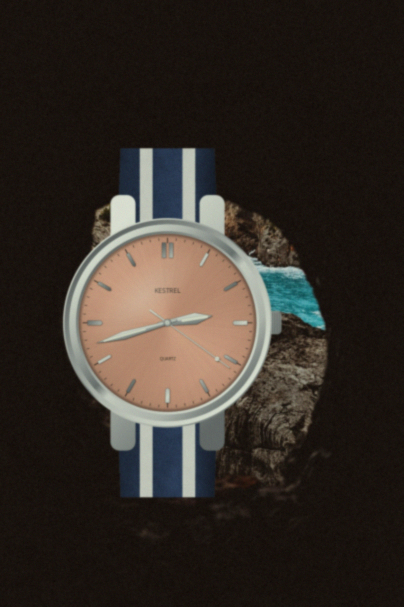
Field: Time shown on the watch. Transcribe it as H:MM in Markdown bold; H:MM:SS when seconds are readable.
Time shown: **2:42:21**
